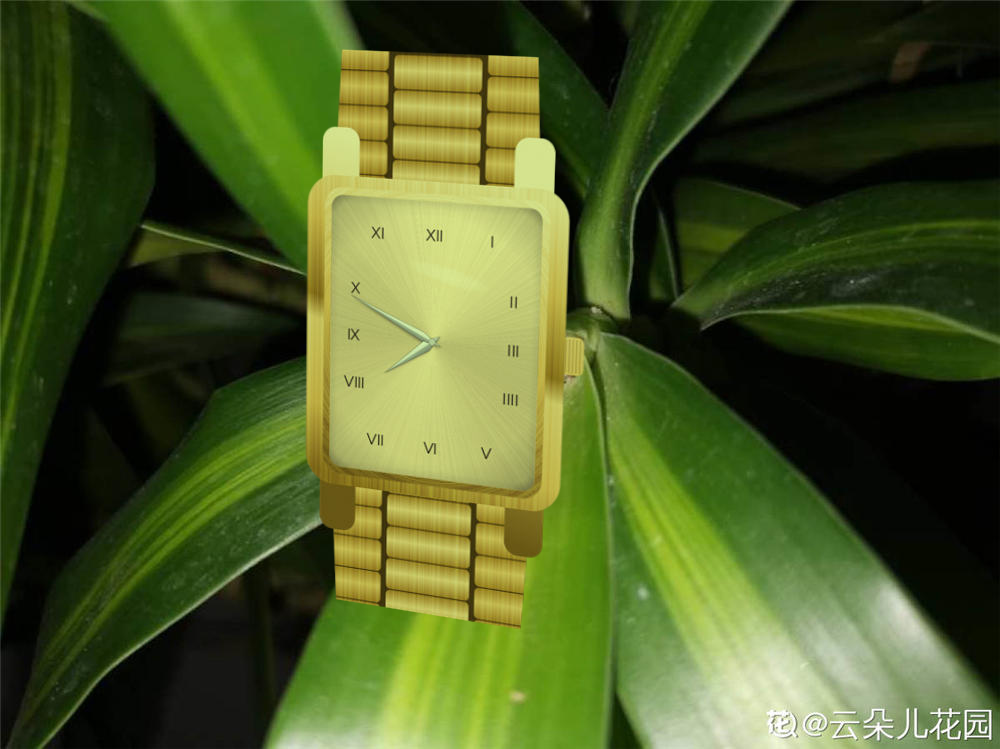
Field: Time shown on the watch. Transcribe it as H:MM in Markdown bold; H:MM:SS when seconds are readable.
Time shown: **7:49**
